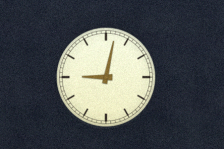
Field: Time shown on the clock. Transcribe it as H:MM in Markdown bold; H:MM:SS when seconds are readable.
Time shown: **9:02**
